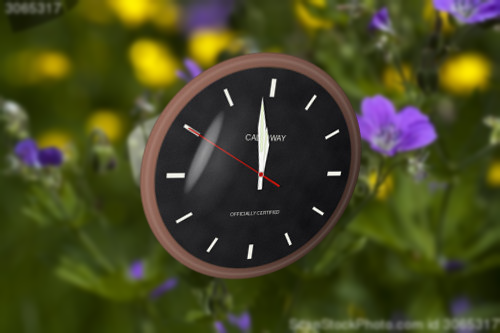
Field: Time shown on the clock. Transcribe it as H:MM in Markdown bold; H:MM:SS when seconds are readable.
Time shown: **11:58:50**
